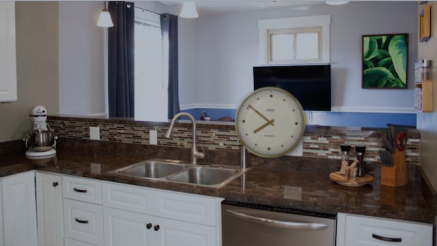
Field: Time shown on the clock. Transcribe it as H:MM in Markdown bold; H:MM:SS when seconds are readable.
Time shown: **7:51**
